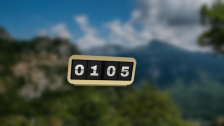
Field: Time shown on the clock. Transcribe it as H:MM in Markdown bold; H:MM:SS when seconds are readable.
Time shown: **1:05**
